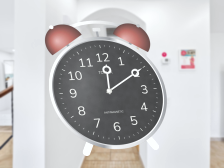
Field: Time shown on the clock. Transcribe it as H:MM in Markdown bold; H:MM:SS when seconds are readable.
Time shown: **12:10**
